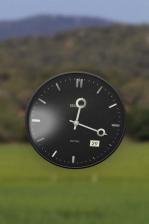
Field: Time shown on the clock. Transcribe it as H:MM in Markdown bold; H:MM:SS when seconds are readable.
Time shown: **12:18**
